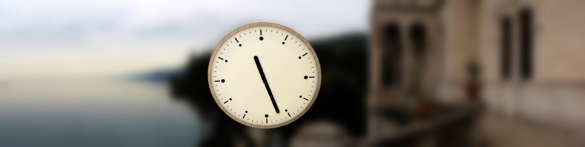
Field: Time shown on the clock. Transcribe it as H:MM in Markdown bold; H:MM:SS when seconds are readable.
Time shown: **11:27**
